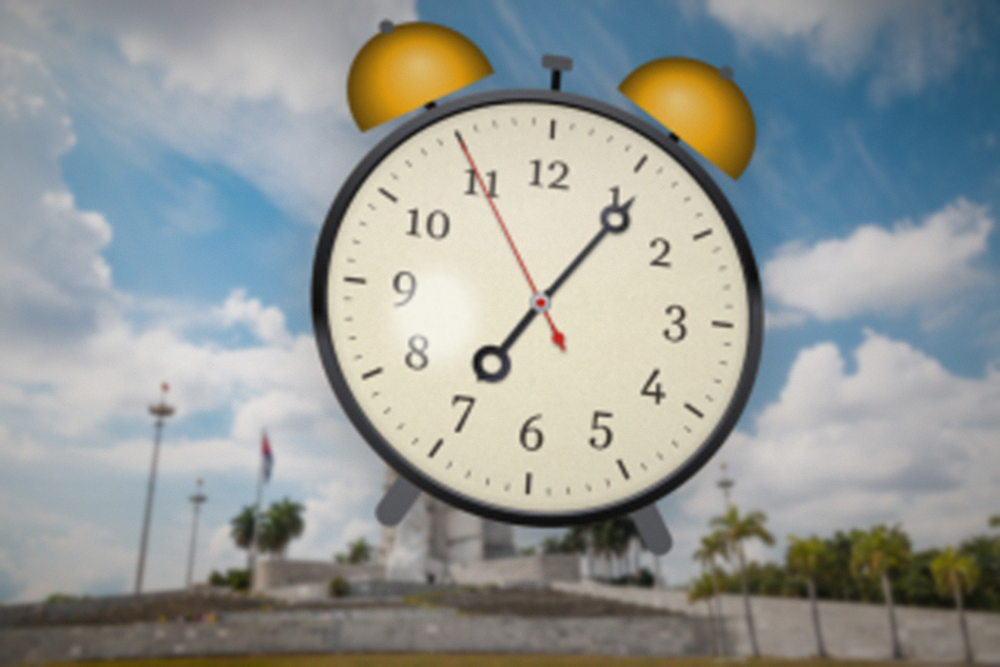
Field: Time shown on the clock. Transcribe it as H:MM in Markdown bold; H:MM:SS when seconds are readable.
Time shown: **7:05:55**
